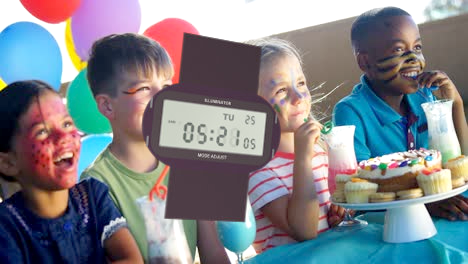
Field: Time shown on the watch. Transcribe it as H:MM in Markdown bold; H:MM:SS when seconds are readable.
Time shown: **5:21:05**
